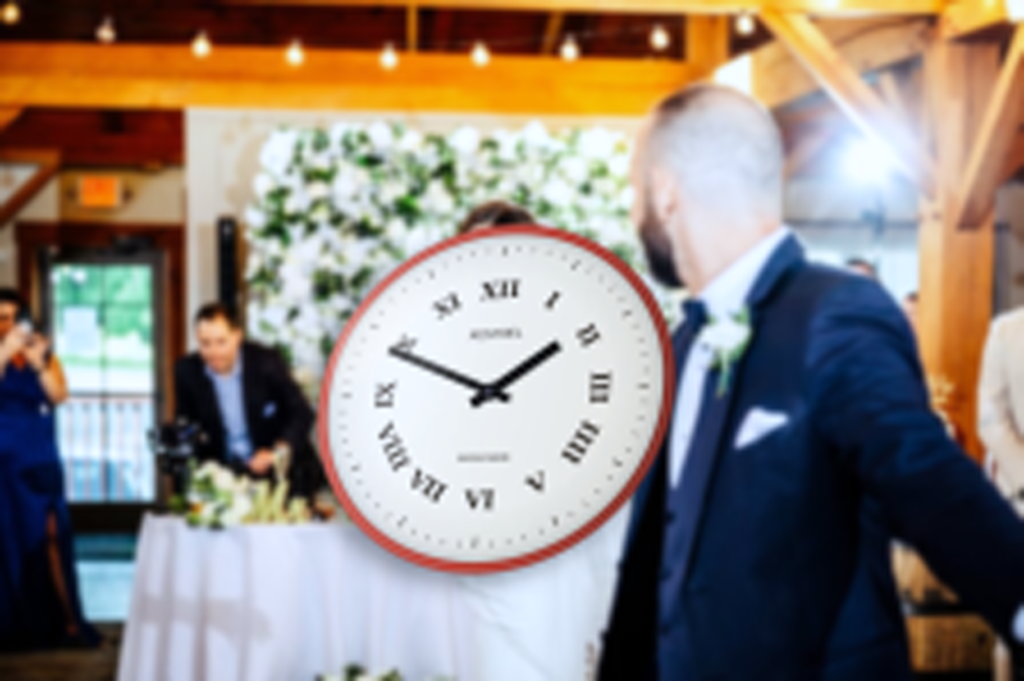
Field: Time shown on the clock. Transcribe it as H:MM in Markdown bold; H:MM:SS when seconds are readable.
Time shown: **1:49**
